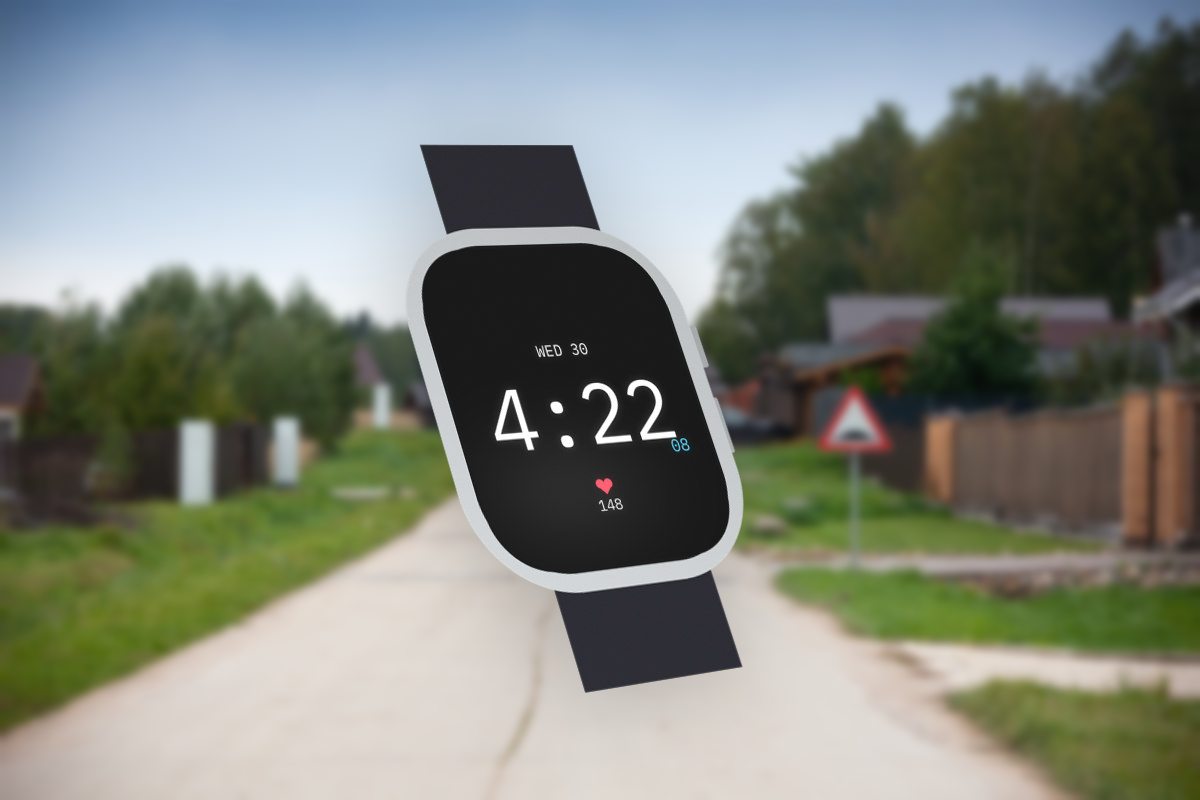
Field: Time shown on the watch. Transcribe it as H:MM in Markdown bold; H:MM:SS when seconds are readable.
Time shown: **4:22:08**
